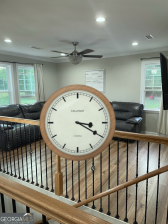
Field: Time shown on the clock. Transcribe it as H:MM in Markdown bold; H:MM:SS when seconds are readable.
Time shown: **3:20**
